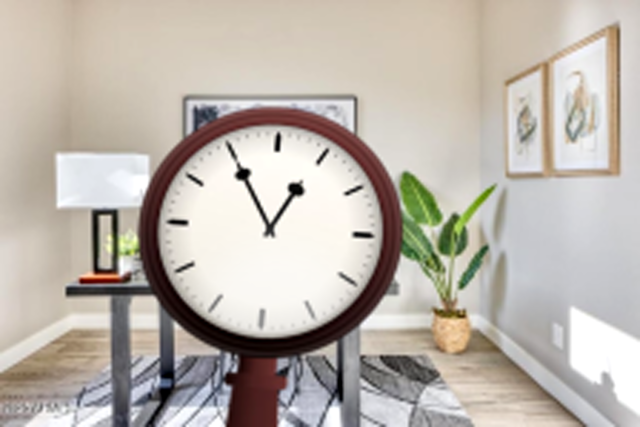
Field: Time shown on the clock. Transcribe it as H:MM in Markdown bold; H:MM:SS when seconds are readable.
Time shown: **12:55**
